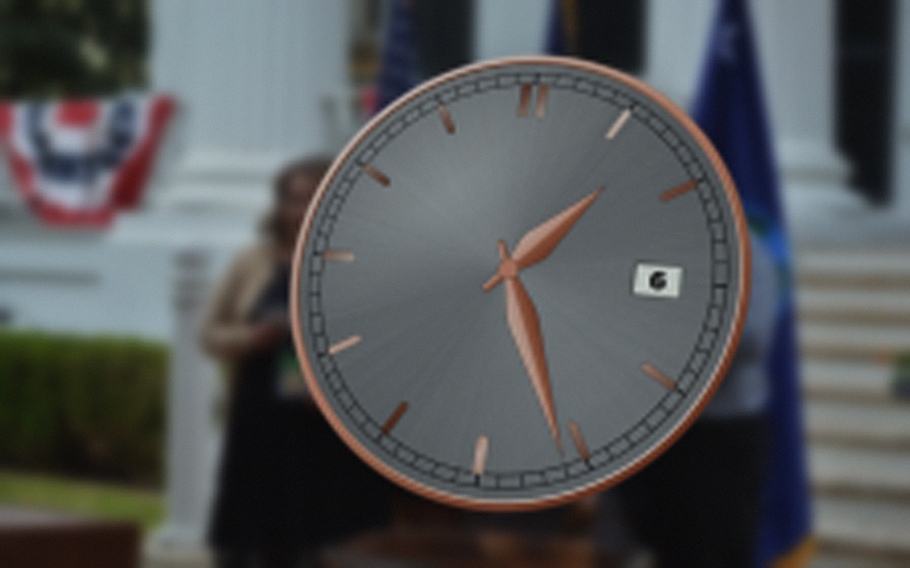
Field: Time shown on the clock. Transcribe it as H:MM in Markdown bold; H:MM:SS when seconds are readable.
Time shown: **1:26**
